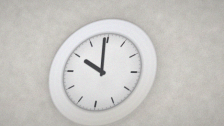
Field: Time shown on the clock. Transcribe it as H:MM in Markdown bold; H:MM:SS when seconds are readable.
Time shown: **9:59**
